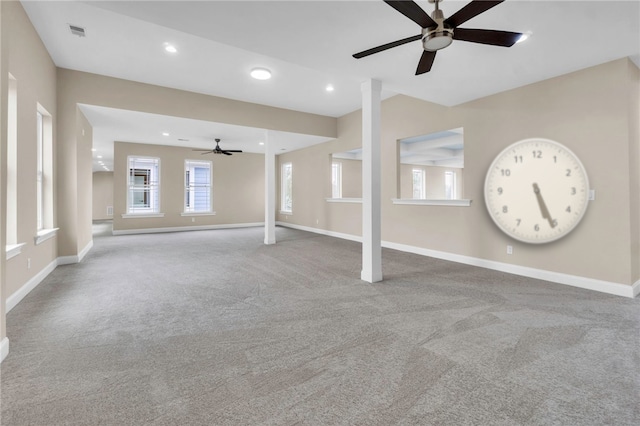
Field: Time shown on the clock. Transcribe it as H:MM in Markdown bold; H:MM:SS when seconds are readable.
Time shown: **5:26**
